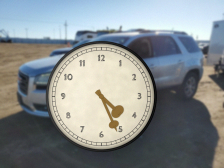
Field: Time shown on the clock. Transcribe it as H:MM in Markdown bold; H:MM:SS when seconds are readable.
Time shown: **4:26**
